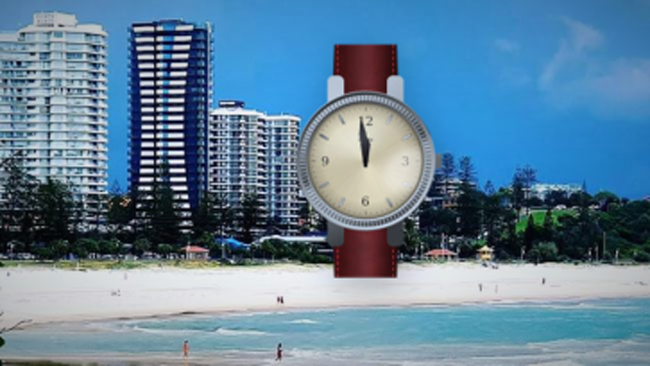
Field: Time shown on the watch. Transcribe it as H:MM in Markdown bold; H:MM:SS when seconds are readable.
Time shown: **11:59**
